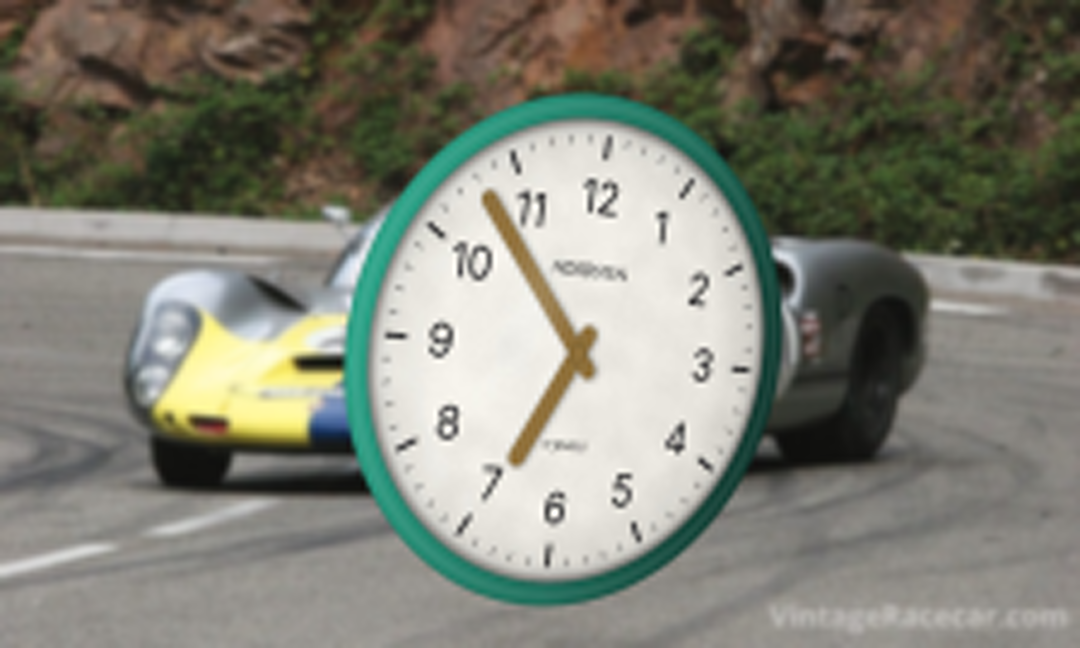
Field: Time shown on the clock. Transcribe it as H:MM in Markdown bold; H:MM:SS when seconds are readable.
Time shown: **6:53**
